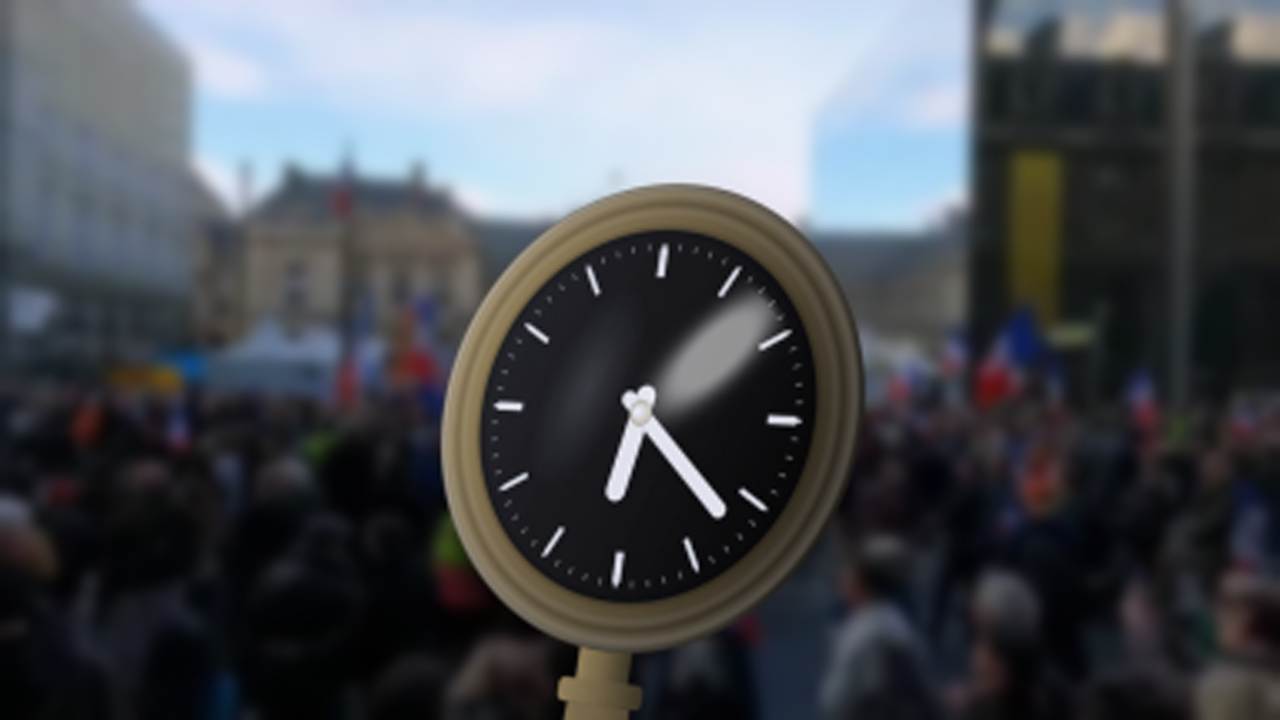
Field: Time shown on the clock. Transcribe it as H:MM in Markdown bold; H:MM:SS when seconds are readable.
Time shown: **6:22**
